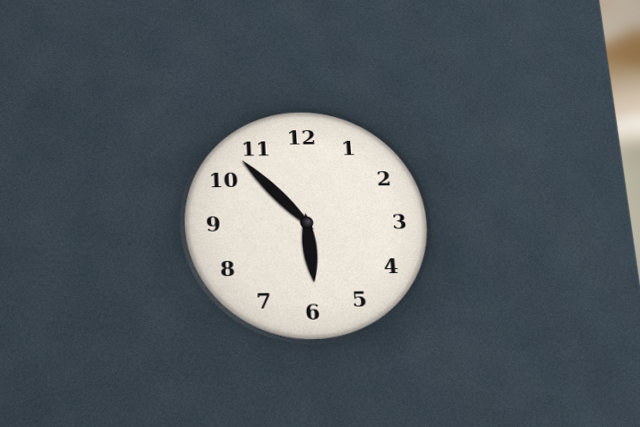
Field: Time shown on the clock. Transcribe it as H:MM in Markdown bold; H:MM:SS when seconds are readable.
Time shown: **5:53**
